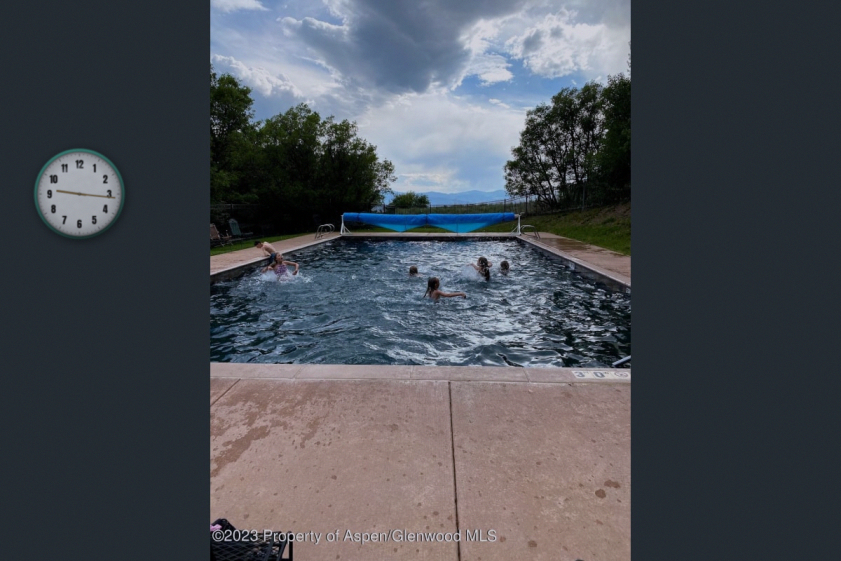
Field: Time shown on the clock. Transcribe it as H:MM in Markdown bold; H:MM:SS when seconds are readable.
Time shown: **9:16**
